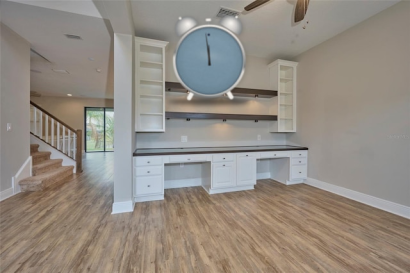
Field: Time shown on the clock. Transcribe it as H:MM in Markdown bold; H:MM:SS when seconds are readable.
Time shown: **11:59**
